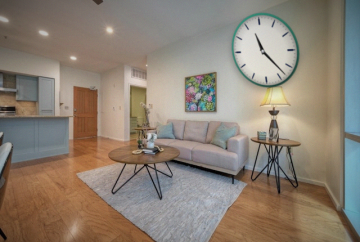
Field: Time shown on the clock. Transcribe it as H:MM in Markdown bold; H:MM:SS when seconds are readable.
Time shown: **11:23**
